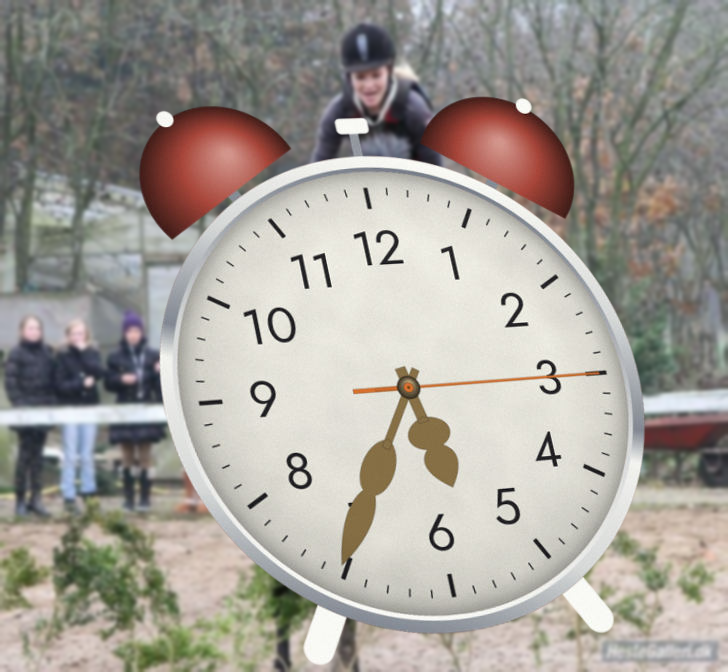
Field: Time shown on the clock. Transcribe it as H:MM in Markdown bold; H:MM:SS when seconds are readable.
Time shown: **5:35:15**
